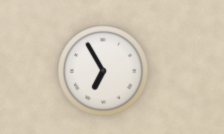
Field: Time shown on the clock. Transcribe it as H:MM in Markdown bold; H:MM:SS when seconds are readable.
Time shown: **6:55**
